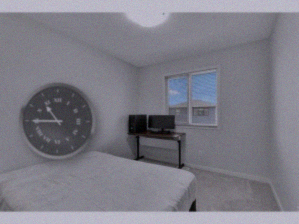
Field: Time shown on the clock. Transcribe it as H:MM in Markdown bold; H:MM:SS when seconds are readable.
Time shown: **10:45**
